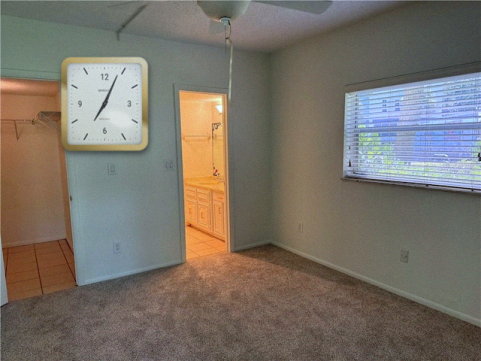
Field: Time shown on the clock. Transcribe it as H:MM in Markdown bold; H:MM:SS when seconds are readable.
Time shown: **7:04**
